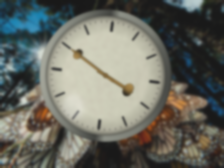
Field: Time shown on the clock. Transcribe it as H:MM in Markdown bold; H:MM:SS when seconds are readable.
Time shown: **3:50**
